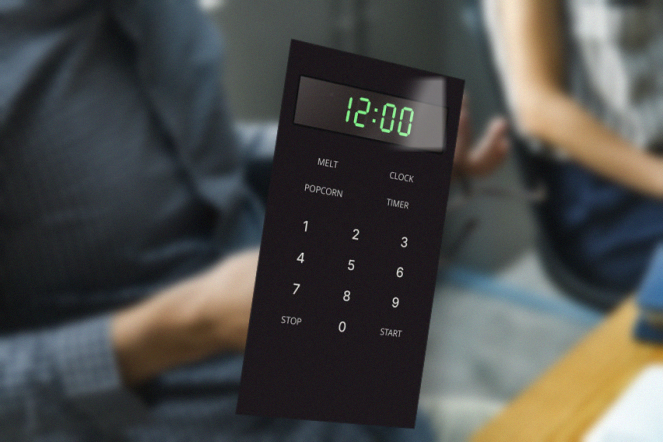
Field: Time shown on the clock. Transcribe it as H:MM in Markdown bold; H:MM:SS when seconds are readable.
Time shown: **12:00**
